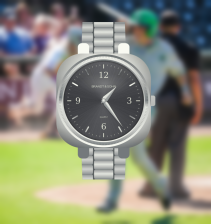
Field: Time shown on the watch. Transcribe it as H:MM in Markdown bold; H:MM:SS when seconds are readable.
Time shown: **1:24**
